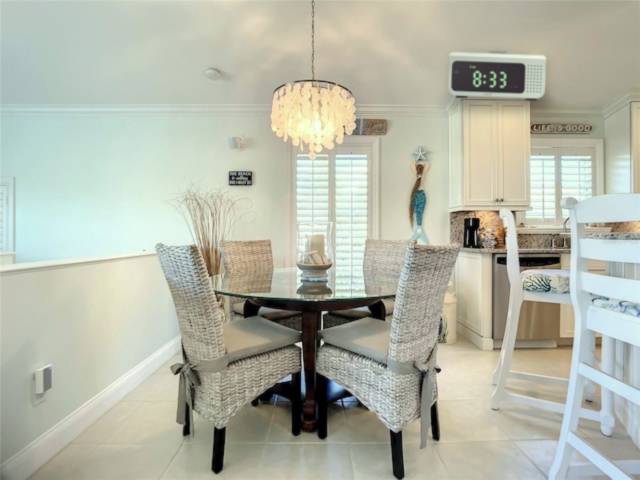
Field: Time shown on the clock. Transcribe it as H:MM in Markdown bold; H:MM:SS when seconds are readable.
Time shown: **8:33**
